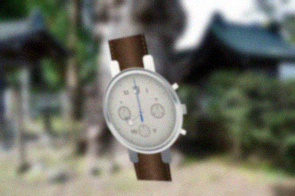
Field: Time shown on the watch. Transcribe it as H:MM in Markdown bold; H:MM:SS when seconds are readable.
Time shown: **8:00**
